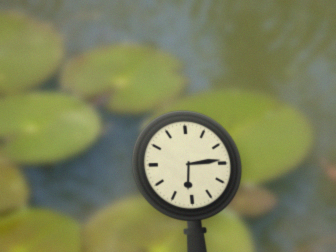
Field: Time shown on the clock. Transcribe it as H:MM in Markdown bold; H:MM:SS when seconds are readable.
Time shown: **6:14**
